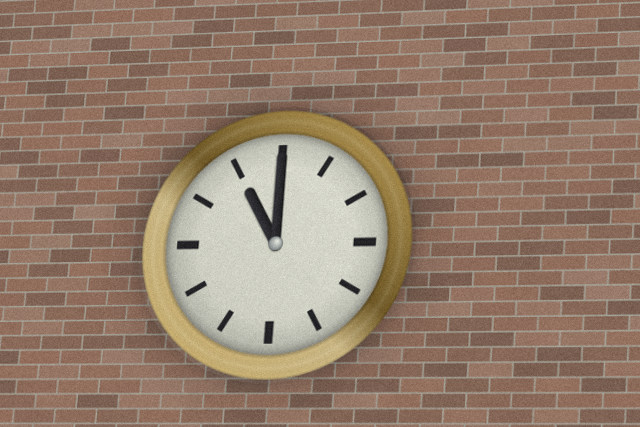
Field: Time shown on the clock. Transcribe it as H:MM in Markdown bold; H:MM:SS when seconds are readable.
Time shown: **11:00**
